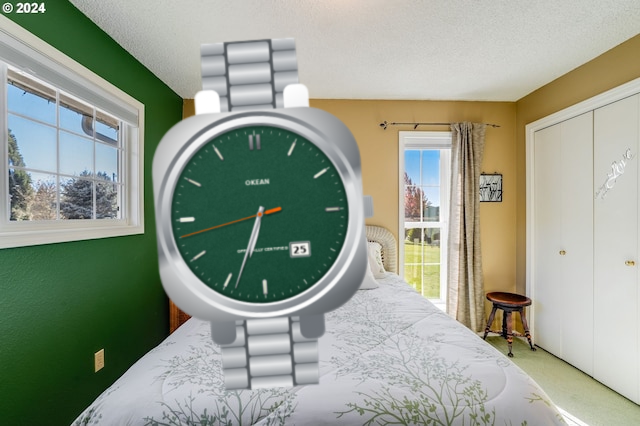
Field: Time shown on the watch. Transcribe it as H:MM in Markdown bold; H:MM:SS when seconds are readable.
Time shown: **6:33:43**
